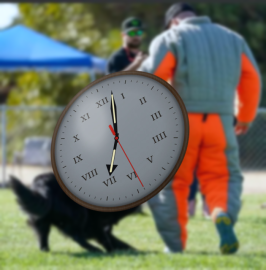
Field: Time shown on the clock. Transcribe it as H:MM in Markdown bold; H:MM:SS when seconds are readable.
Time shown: **7:02:29**
